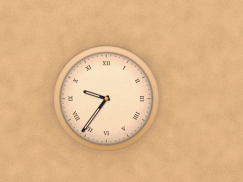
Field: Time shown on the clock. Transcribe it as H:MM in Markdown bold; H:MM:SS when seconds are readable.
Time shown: **9:36**
